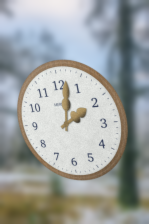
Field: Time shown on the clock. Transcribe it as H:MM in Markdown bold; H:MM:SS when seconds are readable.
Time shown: **2:02**
